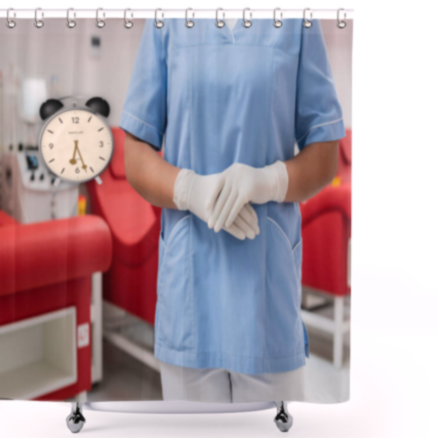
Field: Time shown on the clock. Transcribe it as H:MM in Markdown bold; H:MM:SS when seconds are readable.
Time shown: **6:27**
